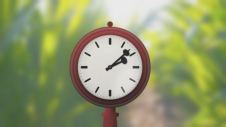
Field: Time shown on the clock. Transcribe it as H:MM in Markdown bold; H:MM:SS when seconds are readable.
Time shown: **2:08**
